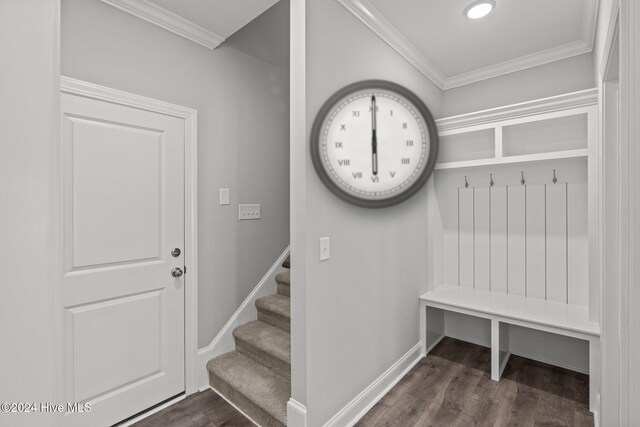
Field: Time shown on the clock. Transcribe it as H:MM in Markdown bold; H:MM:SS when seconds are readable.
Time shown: **6:00**
